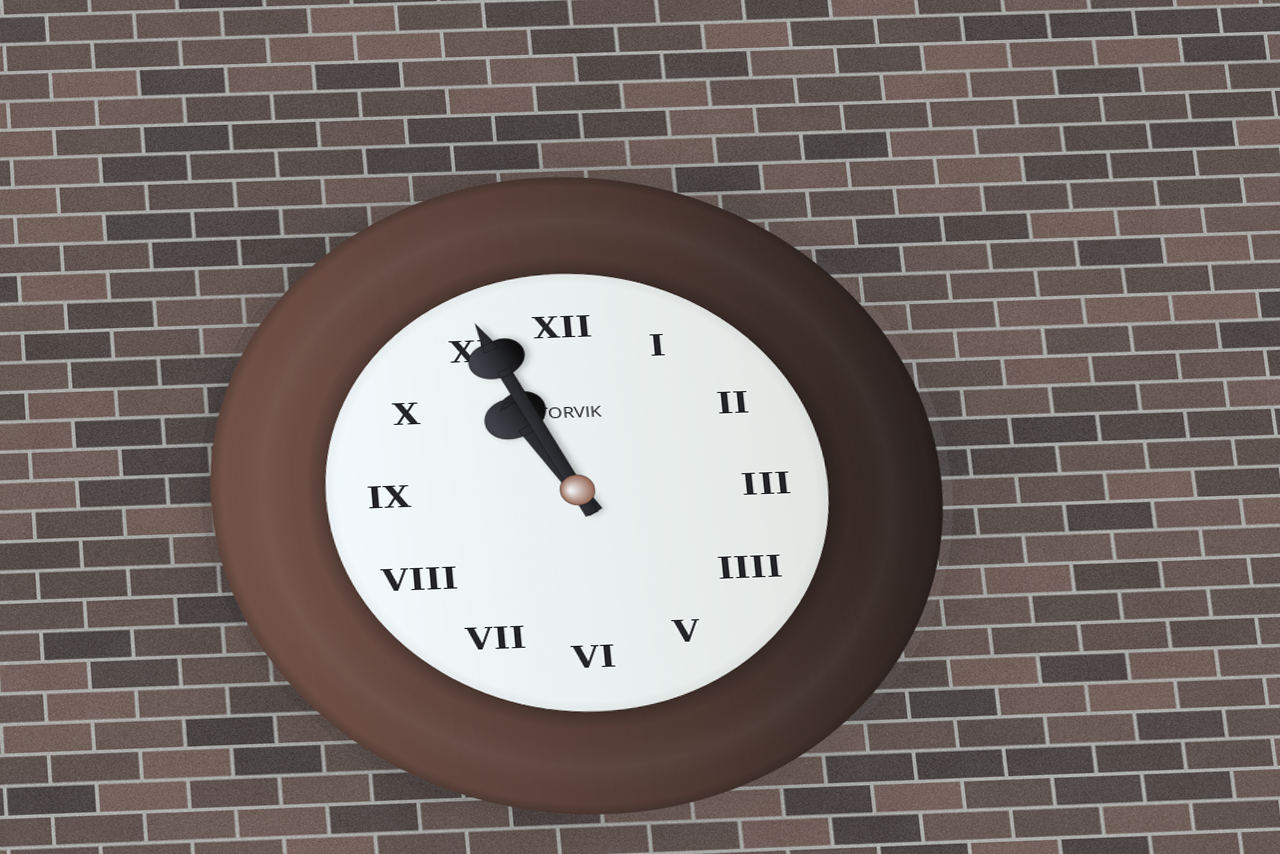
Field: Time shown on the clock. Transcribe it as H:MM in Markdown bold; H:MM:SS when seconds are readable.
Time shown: **10:56**
